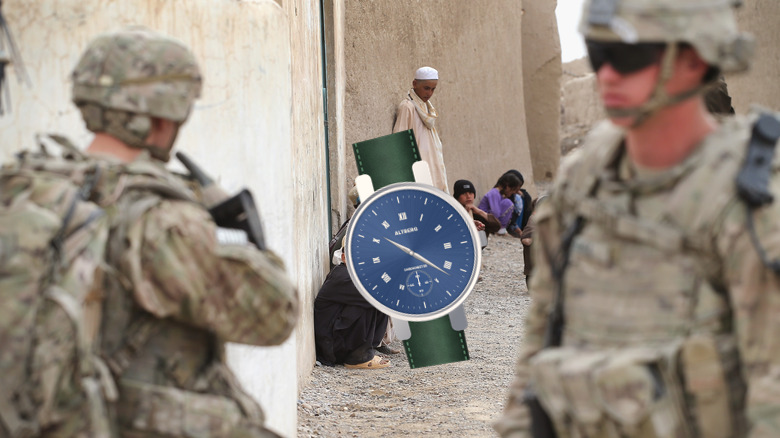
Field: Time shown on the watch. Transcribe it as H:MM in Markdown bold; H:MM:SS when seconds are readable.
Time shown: **10:22**
